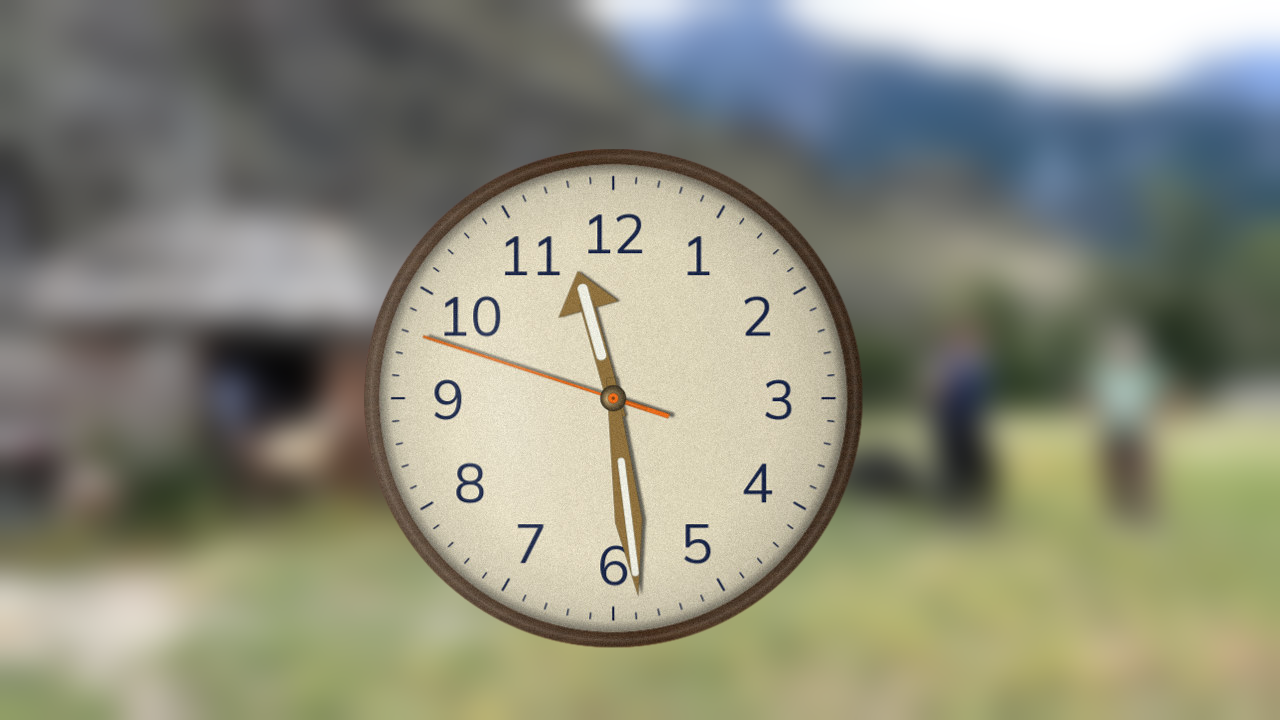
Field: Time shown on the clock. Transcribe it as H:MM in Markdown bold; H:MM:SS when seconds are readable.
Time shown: **11:28:48**
